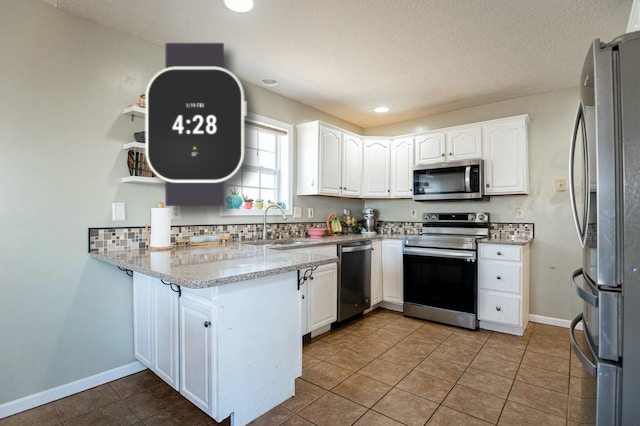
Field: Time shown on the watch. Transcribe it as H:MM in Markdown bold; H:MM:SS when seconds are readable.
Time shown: **4:28**
